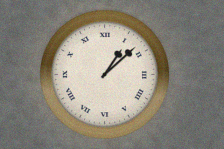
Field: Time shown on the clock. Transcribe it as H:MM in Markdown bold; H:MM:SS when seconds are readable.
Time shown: **1:08**
